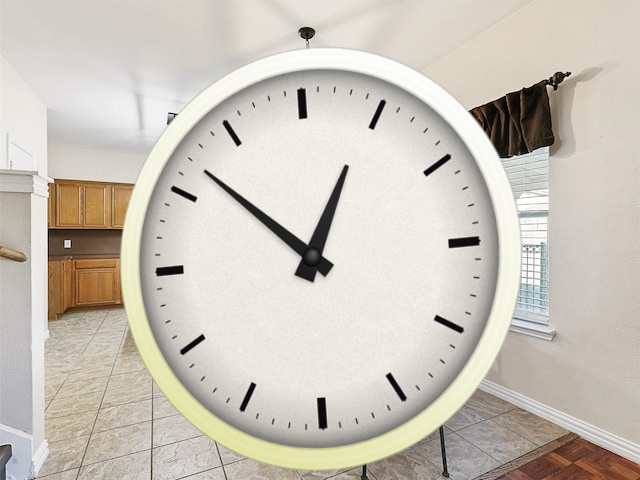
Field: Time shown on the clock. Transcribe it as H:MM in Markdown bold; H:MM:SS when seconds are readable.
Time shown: **12:52**
